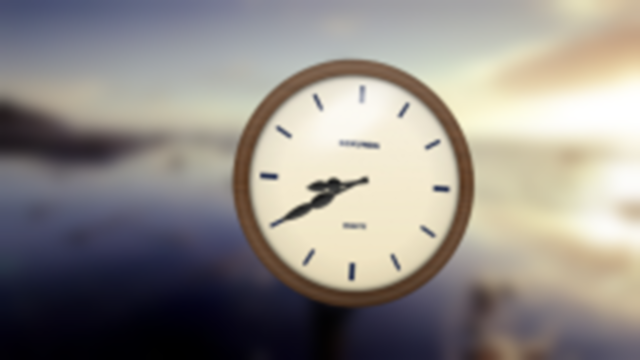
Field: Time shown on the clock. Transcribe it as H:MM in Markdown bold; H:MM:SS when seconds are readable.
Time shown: **8:40**
